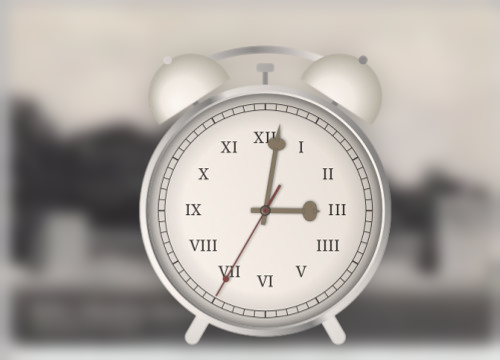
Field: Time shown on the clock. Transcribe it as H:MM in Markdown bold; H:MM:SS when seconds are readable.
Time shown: **3:01:35**
